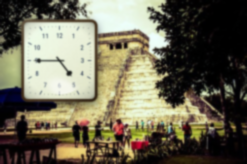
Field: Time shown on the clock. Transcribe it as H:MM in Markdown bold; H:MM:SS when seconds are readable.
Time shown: **4:45**
